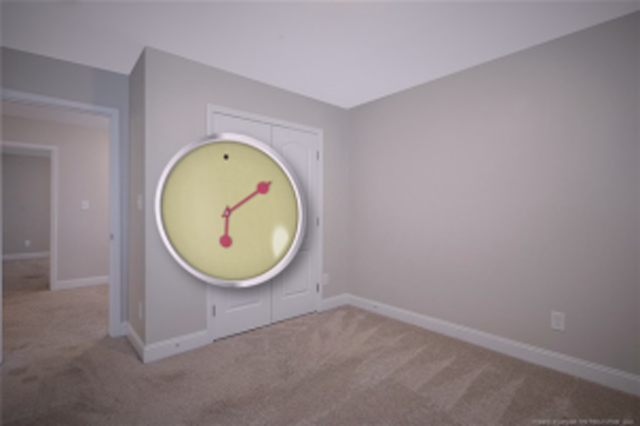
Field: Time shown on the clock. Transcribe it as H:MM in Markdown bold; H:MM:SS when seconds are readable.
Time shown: **6:09**
